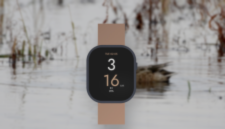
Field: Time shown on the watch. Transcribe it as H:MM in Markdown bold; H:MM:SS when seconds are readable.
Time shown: **3:16**
